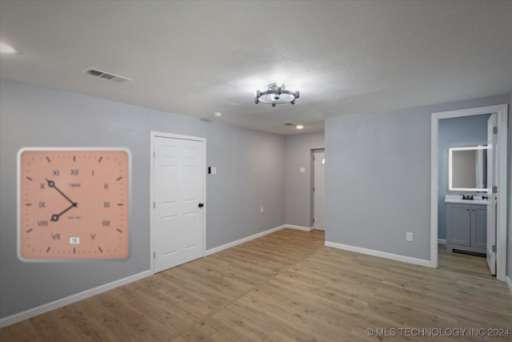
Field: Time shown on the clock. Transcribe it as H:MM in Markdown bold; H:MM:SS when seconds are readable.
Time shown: **7:52**
